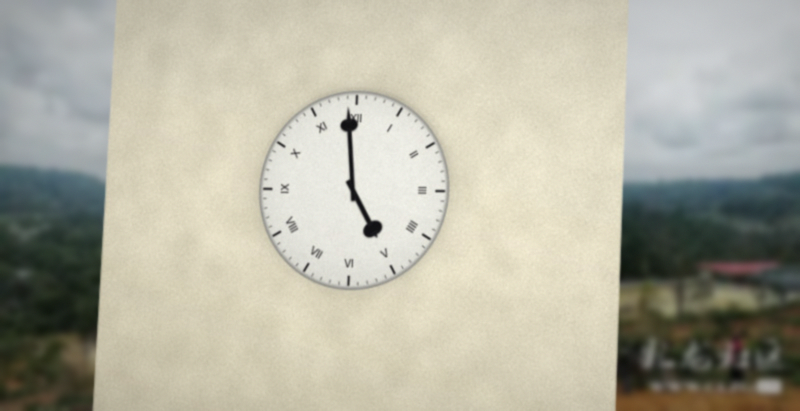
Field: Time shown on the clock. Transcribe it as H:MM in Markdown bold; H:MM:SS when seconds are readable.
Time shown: **4:59**
